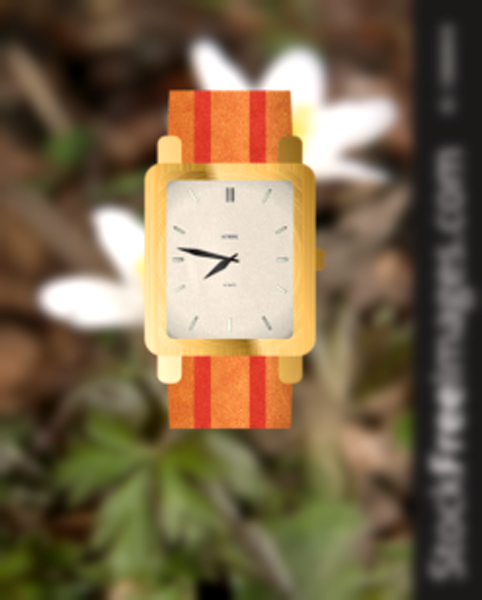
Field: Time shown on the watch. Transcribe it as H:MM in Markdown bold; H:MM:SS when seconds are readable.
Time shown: **7:47**
